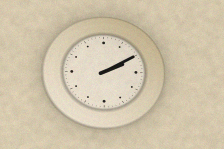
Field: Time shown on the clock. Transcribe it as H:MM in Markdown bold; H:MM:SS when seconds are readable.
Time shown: **2:10**
